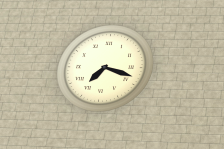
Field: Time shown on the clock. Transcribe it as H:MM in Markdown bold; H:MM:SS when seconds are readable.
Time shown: **7:18**
